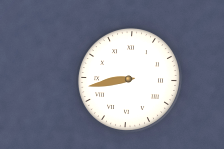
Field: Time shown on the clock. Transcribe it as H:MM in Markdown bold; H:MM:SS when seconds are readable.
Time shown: **8:43**
